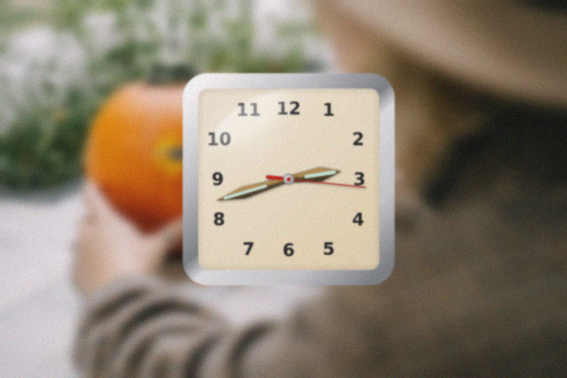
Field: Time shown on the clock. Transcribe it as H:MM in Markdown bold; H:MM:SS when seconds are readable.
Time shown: **2:42:16**
